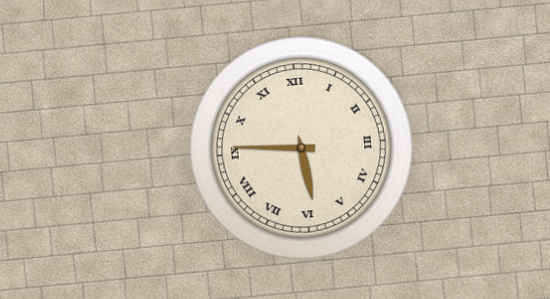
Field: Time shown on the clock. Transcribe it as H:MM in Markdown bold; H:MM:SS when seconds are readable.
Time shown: **5:46**
